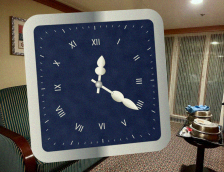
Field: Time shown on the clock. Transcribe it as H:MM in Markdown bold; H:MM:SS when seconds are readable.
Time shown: **12:21**
